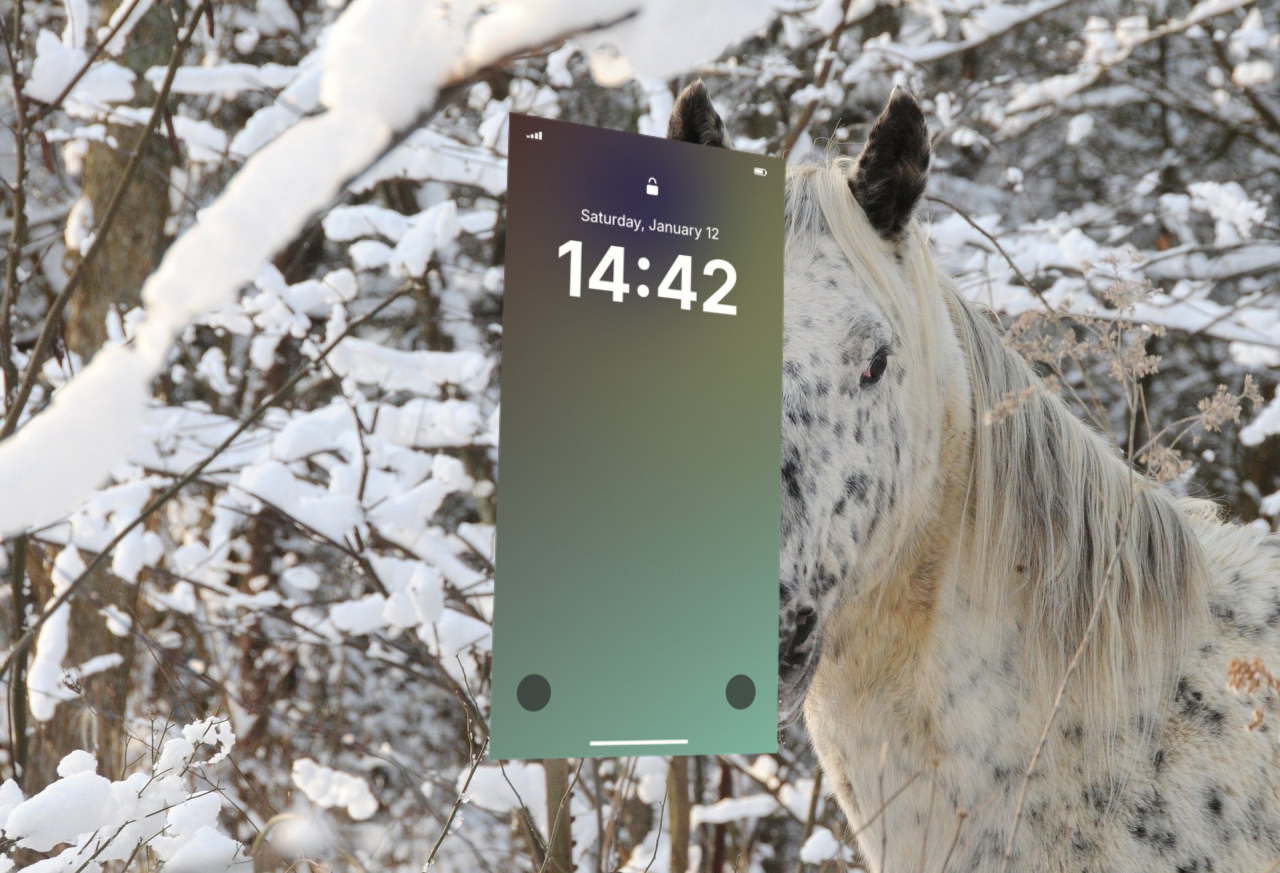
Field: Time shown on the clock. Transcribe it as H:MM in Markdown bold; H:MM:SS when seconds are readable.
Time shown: **14:42**
